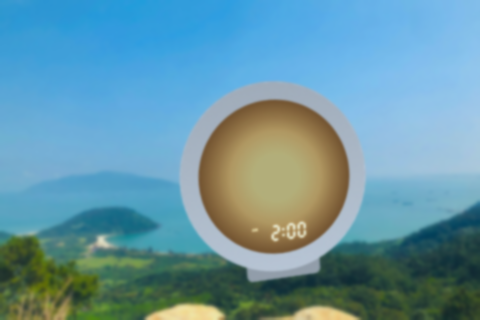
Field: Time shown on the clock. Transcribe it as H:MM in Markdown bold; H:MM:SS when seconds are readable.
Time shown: **2:00**
